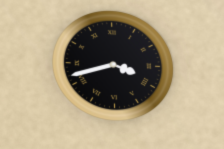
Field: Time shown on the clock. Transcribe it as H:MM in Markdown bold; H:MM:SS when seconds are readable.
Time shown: **3:42**
